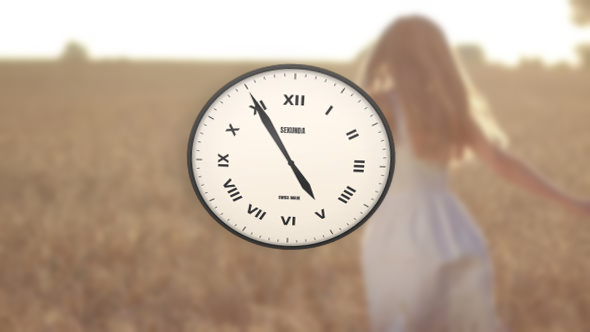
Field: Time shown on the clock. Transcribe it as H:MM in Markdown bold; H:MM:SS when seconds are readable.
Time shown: **4:55**
